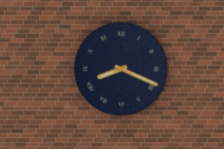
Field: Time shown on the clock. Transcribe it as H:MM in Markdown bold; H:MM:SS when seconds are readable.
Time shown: **8:19**
